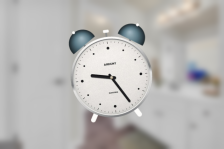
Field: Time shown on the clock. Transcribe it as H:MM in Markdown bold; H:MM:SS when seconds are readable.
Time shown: **9:25**
